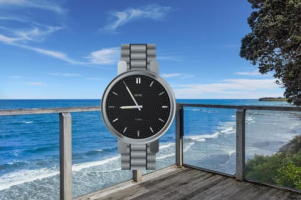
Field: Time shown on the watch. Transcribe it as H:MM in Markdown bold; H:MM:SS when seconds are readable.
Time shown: **8:55**
